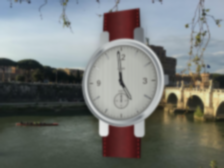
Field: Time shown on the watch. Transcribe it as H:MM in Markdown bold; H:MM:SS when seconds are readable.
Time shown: **4:59**
